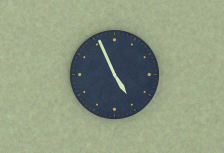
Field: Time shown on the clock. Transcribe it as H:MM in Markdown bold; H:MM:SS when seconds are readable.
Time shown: **4:56**
